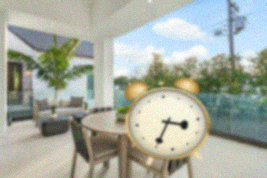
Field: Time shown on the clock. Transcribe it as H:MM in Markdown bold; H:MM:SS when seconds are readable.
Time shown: **3:35**
